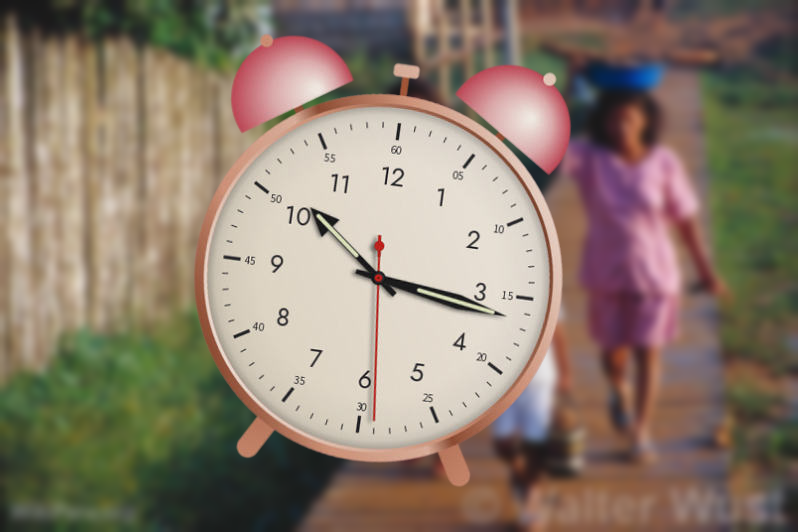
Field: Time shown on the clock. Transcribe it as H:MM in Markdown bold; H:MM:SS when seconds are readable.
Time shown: **10:16:29**
